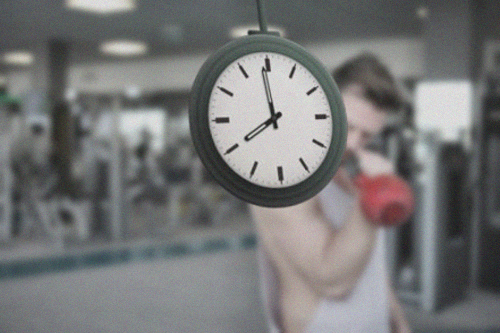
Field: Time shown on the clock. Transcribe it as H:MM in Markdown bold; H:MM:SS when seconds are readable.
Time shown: **7:59**
